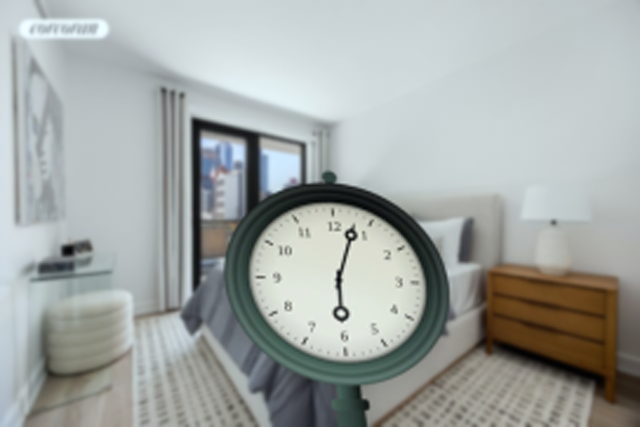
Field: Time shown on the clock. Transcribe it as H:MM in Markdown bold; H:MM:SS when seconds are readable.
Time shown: **6:03**
